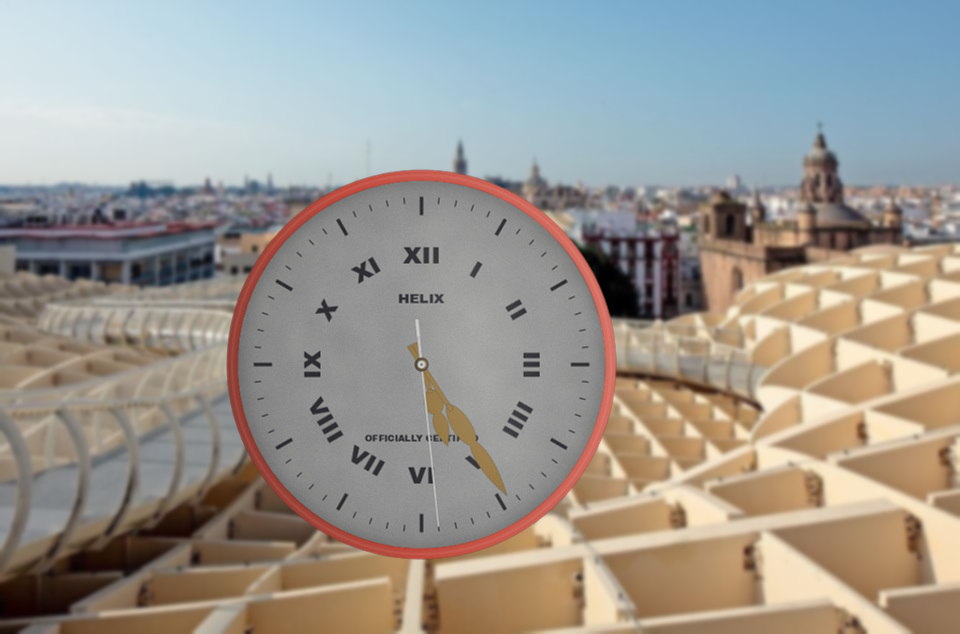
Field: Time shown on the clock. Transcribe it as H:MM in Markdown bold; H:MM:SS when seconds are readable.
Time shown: **5:24:29**
